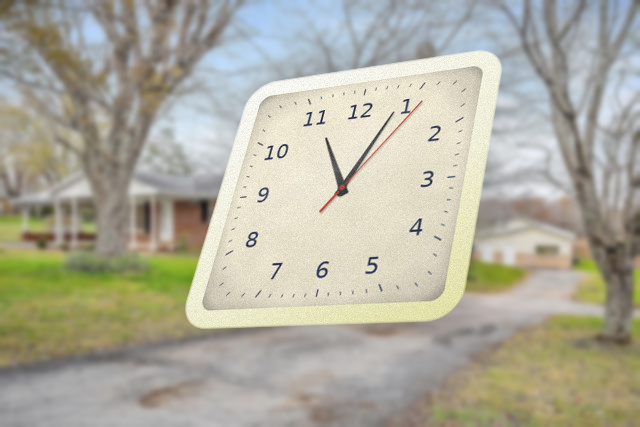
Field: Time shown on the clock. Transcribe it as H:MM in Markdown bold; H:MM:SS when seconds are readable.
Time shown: **11:04:06**
